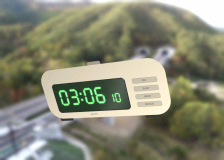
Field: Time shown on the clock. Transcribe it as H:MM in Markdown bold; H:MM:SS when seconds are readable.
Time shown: **3:06:10**
